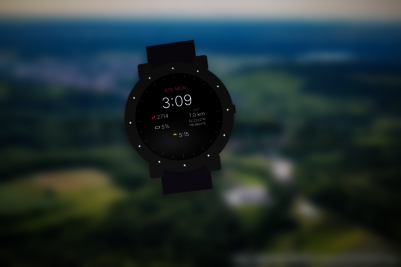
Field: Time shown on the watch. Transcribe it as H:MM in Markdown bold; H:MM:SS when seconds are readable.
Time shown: **3:09**
